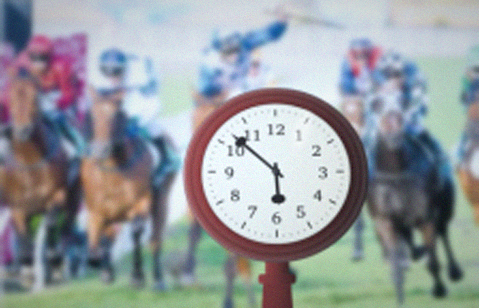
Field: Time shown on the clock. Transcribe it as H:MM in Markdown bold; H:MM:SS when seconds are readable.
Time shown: **5:52**
